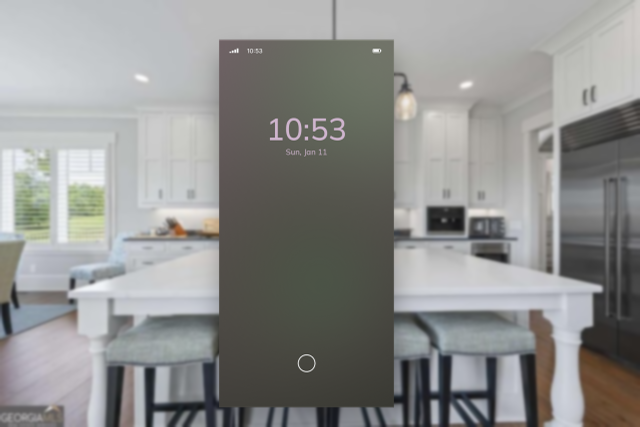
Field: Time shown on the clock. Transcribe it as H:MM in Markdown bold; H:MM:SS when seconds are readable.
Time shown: **10:53**
